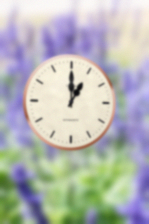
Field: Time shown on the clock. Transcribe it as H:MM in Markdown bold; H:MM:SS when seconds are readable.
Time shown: **1:00**
